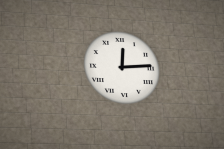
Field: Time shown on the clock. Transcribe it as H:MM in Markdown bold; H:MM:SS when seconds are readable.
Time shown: **12:14**
